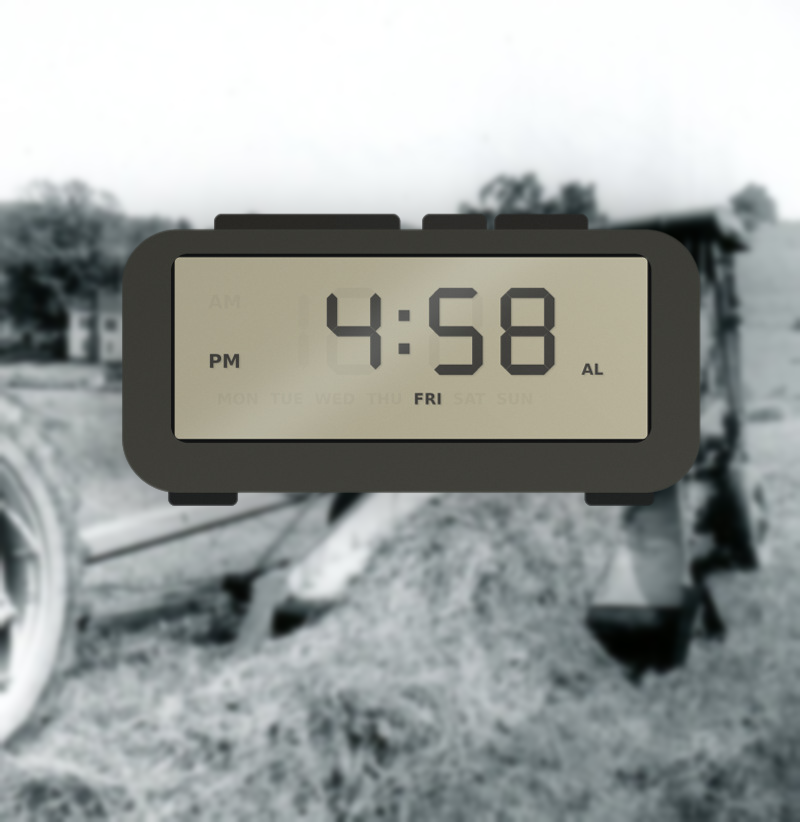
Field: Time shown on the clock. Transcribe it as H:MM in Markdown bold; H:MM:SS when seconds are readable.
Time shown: **4:58**
